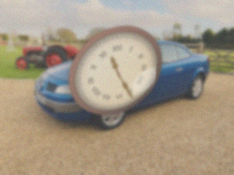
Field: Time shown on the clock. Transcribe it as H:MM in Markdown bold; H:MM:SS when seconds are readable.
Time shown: **11:26**
